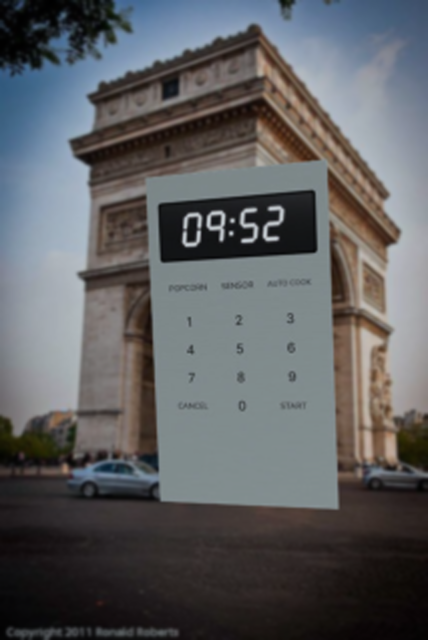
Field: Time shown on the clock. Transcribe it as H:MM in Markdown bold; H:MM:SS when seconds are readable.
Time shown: **9:52**
